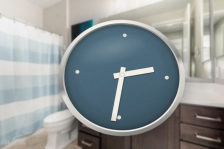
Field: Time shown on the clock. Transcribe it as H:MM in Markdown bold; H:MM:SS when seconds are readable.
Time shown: **2:31**
